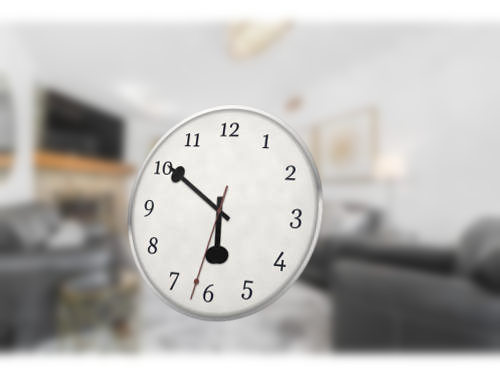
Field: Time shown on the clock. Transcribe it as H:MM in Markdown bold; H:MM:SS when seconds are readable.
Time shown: **5:50:32**
